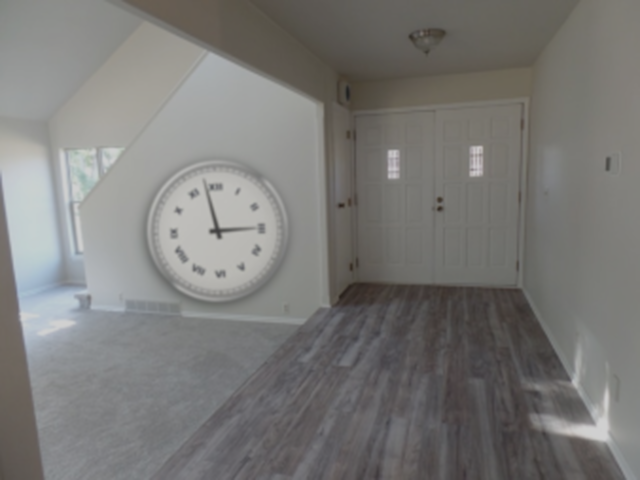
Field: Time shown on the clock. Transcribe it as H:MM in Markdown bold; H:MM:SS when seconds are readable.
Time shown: **2:58**
